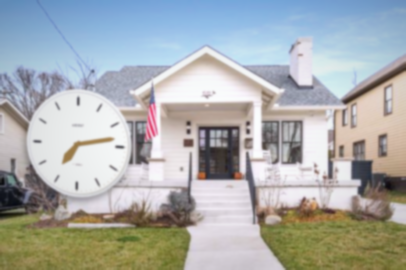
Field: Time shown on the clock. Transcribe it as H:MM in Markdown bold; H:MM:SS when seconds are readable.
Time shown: **7:13**
